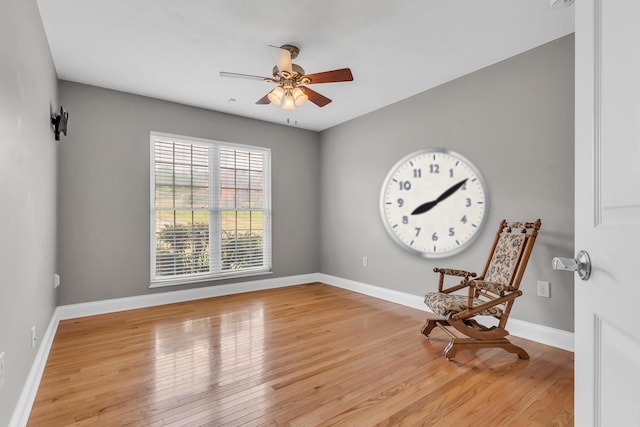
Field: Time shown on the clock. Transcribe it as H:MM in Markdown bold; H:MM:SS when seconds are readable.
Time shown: **8:09**
